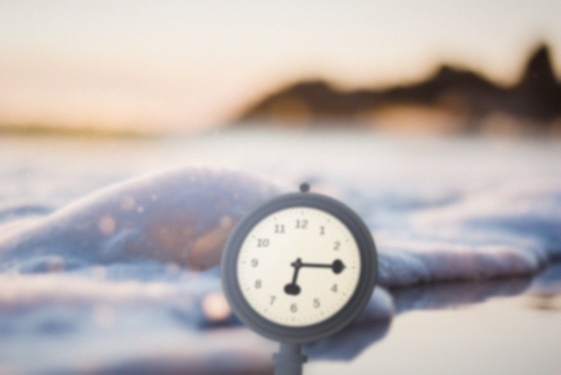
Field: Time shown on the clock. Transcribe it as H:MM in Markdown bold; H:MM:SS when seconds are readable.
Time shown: **6:15**
